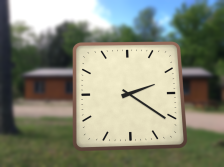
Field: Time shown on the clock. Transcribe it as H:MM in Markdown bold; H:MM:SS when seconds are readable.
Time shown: **2:21**
